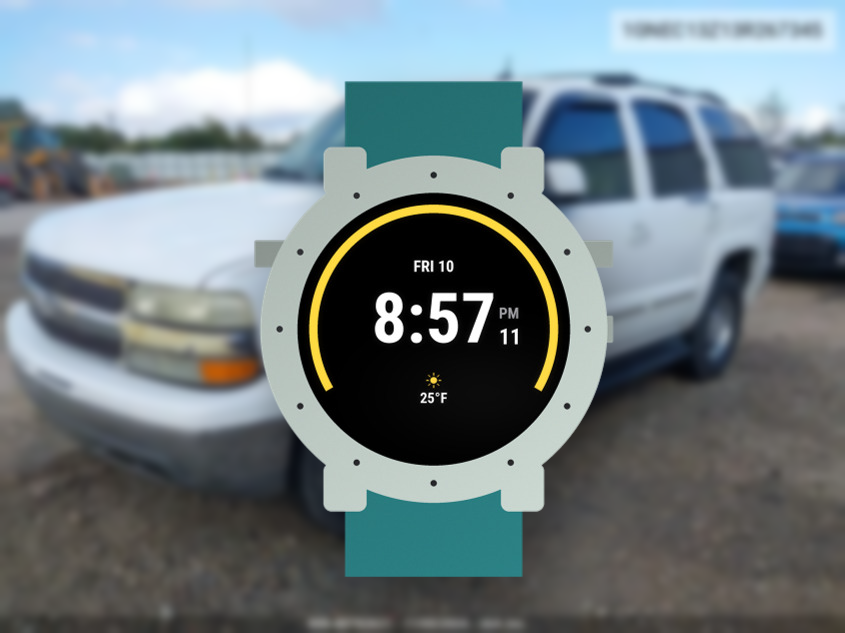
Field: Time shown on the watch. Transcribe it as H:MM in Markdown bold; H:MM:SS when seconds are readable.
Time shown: **8:57:11**
